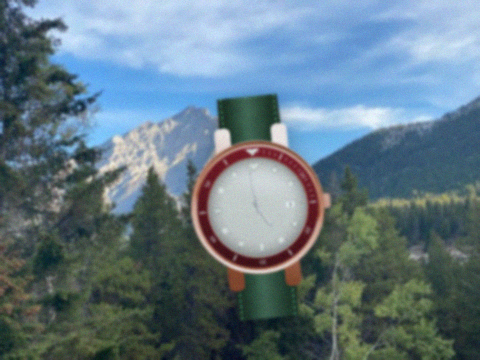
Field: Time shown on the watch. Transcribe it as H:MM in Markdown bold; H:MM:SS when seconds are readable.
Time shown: **4:59**
